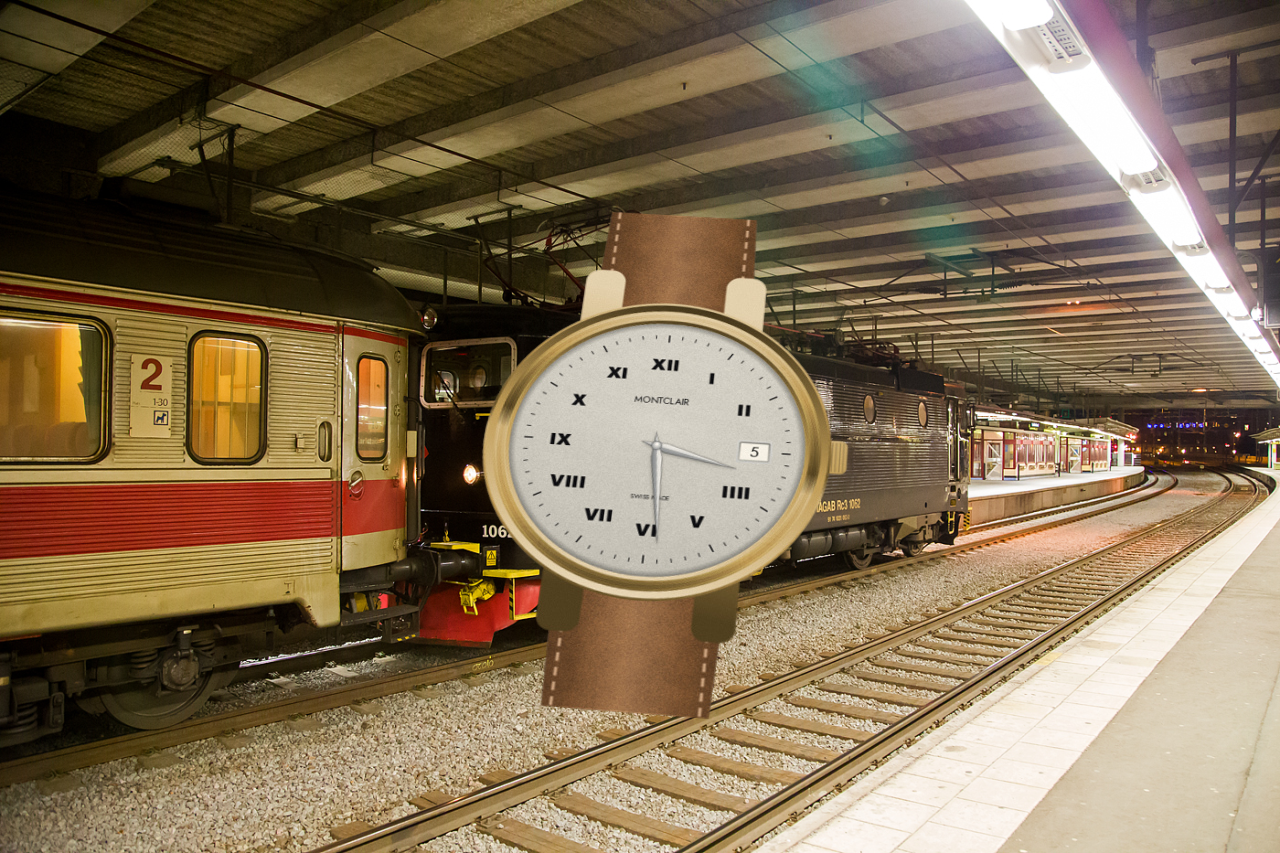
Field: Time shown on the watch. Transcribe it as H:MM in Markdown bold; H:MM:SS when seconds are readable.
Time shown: **3:29**
